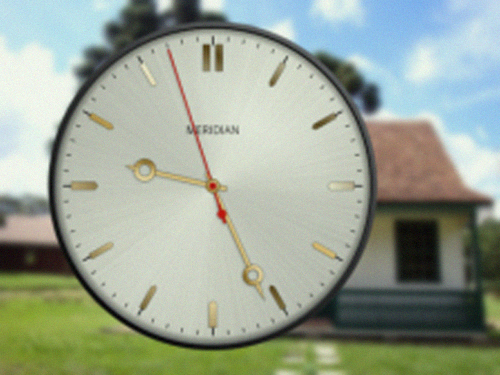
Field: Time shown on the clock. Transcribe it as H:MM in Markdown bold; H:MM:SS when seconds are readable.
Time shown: **9:25:57**
